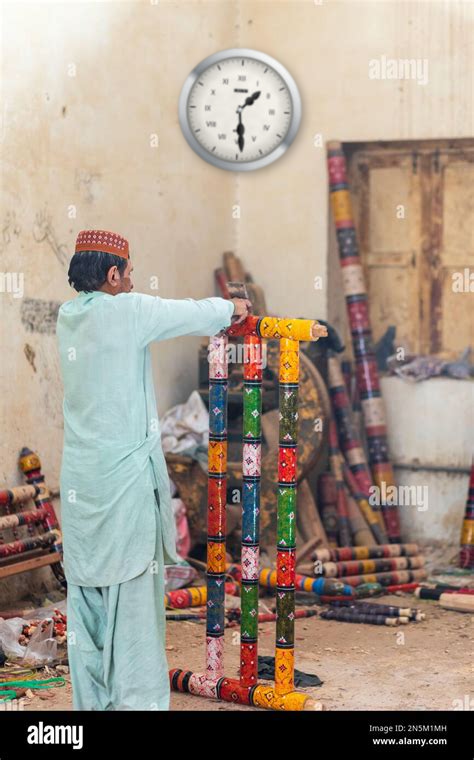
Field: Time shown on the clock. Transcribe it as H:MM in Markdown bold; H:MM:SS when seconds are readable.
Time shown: **1:29**
